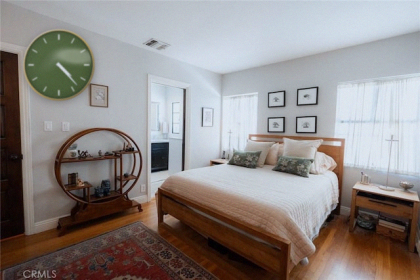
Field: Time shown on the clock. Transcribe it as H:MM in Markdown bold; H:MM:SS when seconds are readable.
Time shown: **4:23**
